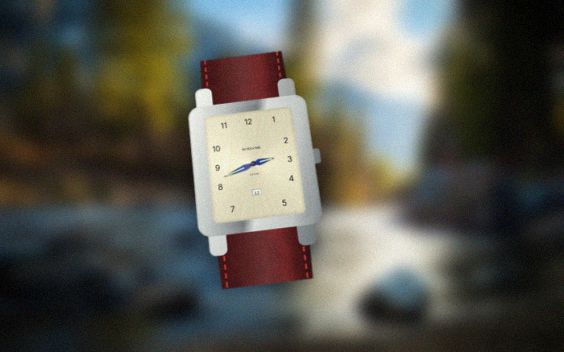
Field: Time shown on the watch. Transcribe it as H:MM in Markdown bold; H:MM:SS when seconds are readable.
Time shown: **2:42**
